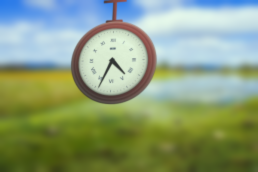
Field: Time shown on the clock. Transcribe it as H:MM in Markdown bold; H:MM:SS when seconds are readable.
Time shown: **4:34**
